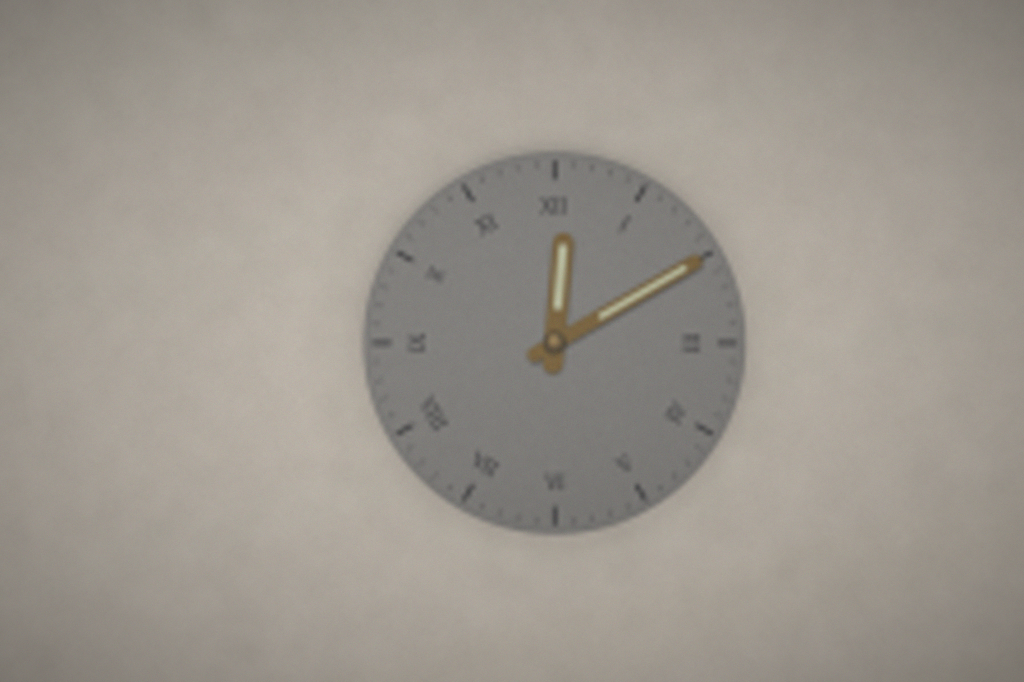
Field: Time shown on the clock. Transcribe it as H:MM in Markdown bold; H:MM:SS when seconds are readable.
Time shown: **12:10**
